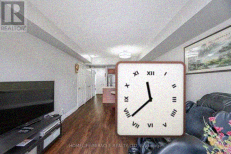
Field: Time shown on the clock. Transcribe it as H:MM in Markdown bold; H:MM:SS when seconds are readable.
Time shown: **11:38**
